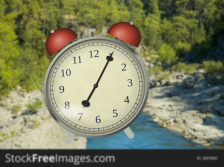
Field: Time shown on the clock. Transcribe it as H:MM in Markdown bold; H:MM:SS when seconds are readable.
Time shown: **7:05**
